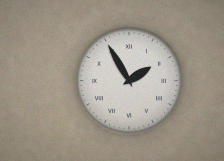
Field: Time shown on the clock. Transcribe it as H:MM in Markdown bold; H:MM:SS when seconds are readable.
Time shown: **1:55**
